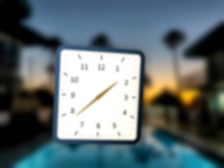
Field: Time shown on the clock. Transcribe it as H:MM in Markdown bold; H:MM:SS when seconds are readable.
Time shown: **1:38**
